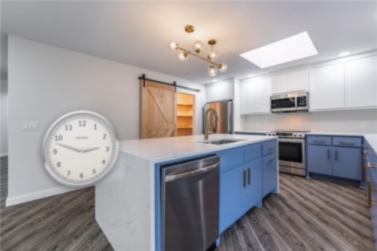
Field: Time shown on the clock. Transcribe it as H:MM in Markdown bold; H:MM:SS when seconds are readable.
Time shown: **2:48**
